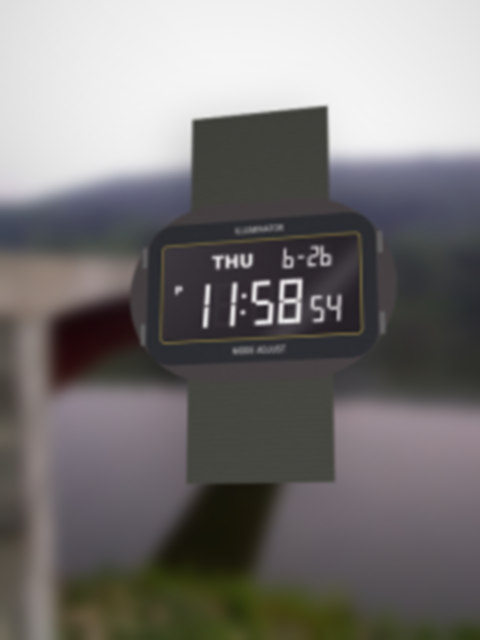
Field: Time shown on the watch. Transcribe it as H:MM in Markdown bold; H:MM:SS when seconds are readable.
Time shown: **11:58:54**
